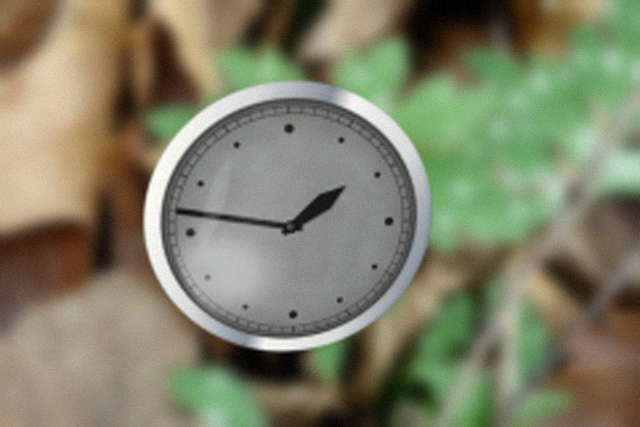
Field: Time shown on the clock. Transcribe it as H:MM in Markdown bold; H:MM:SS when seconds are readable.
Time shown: **1:47**
